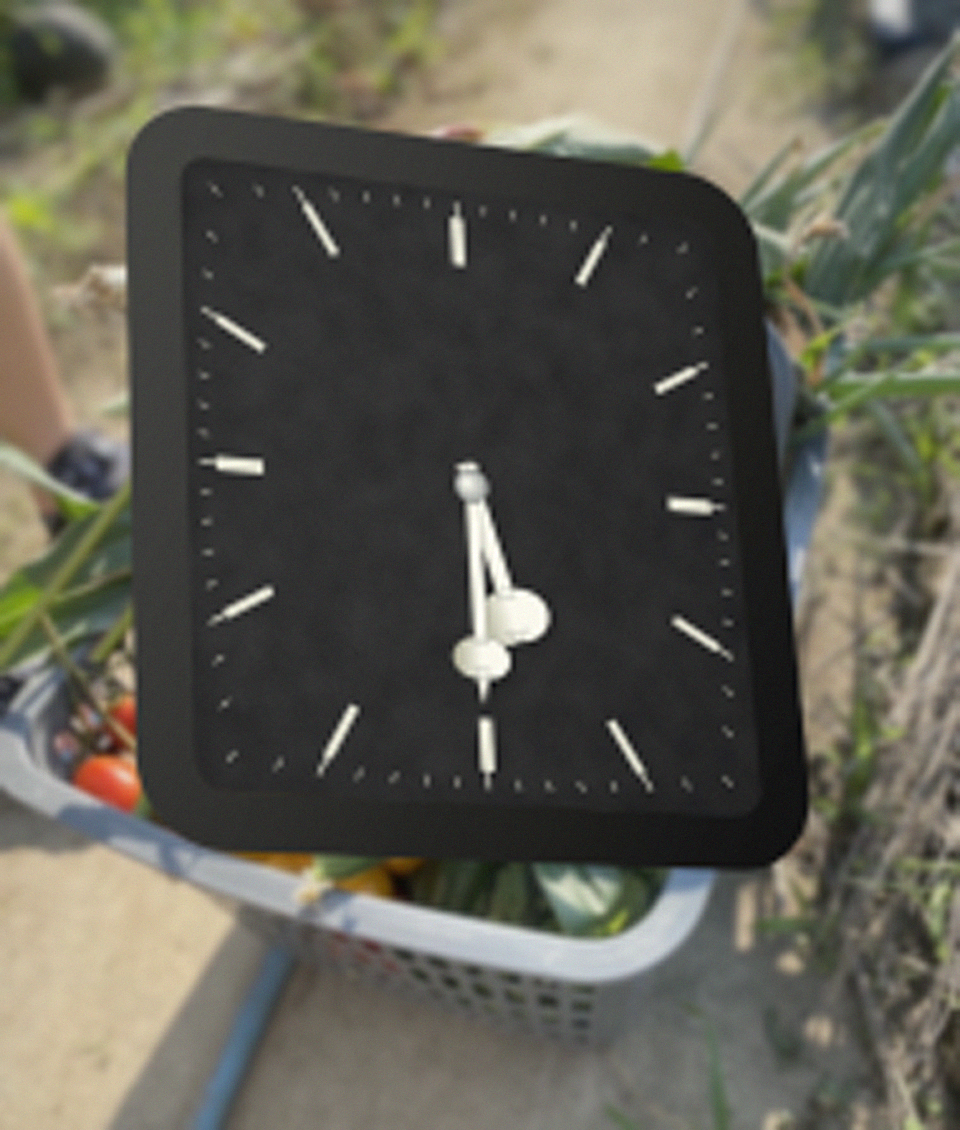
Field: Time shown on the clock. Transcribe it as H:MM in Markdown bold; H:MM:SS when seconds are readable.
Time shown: **5:30**
